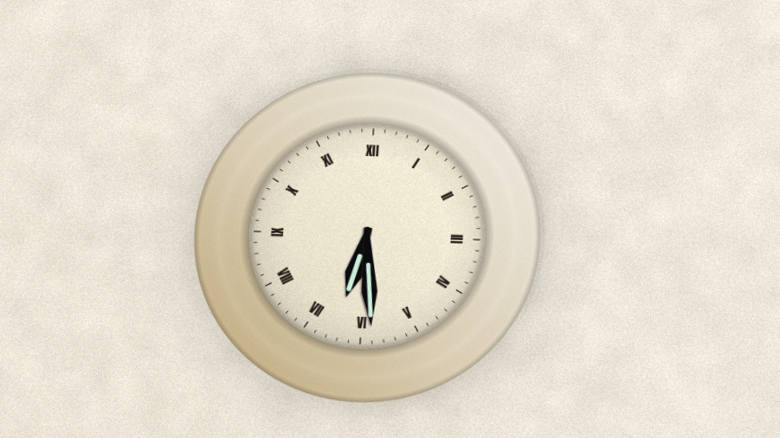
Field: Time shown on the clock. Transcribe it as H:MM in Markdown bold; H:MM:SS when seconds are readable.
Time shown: **6:29**
